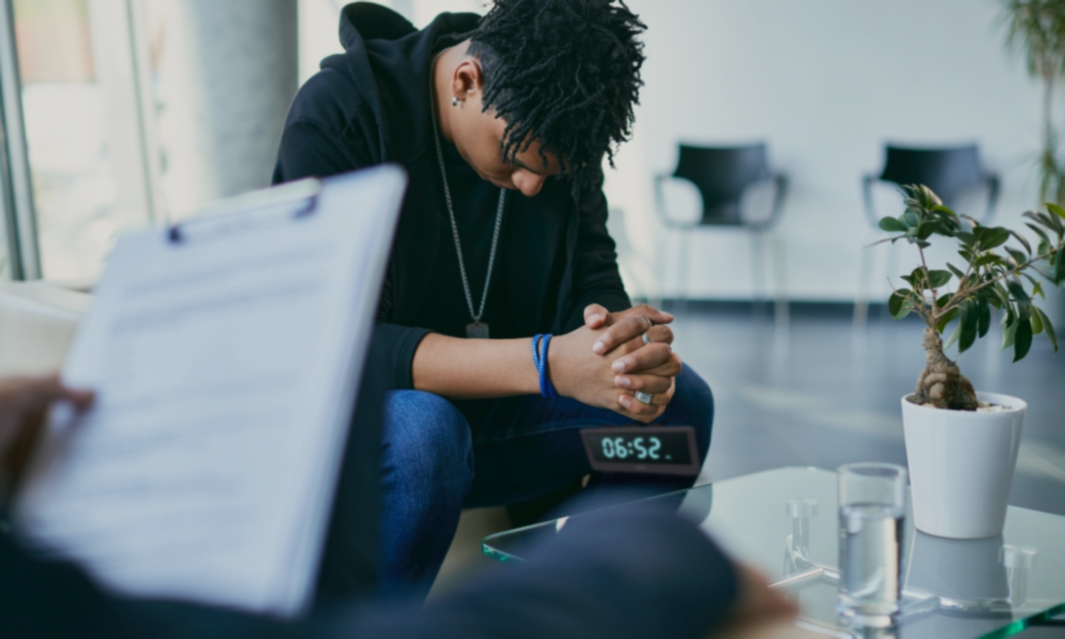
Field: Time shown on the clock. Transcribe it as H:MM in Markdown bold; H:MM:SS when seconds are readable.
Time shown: **6:52**
